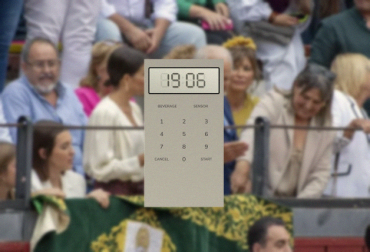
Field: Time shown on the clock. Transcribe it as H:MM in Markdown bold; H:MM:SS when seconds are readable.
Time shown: **19:06**
